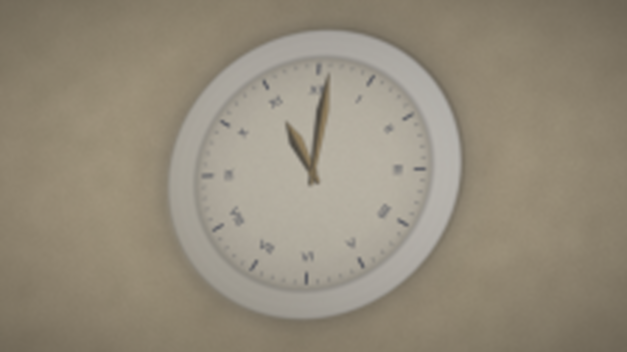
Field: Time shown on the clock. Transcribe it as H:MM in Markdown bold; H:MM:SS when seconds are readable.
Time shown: **11:01**
